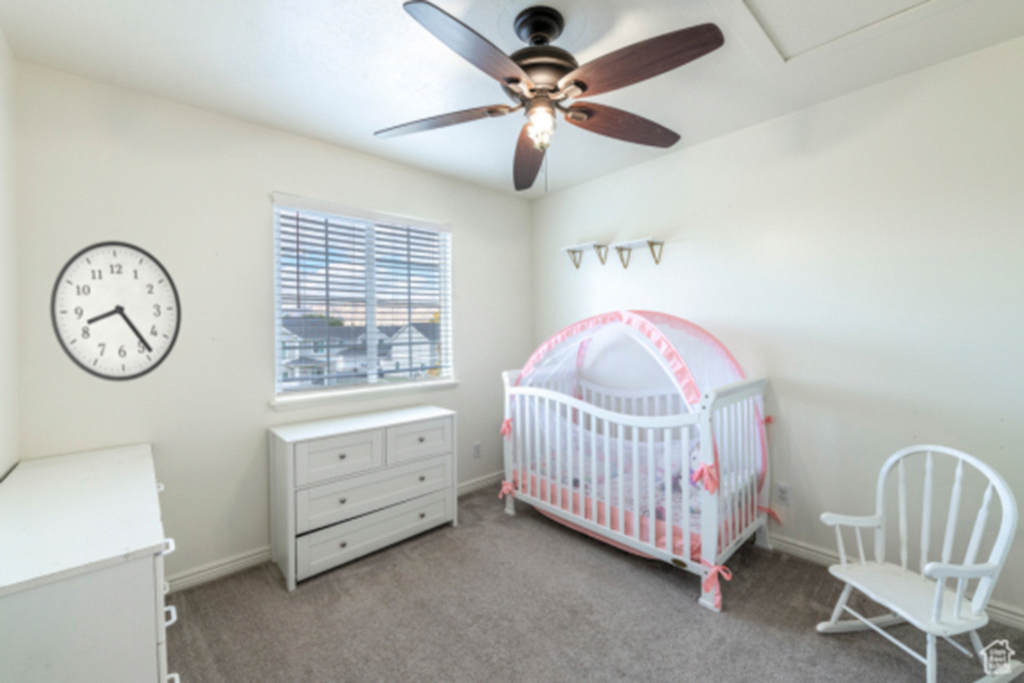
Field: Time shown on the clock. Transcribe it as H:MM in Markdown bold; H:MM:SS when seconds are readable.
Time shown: **8:24**
